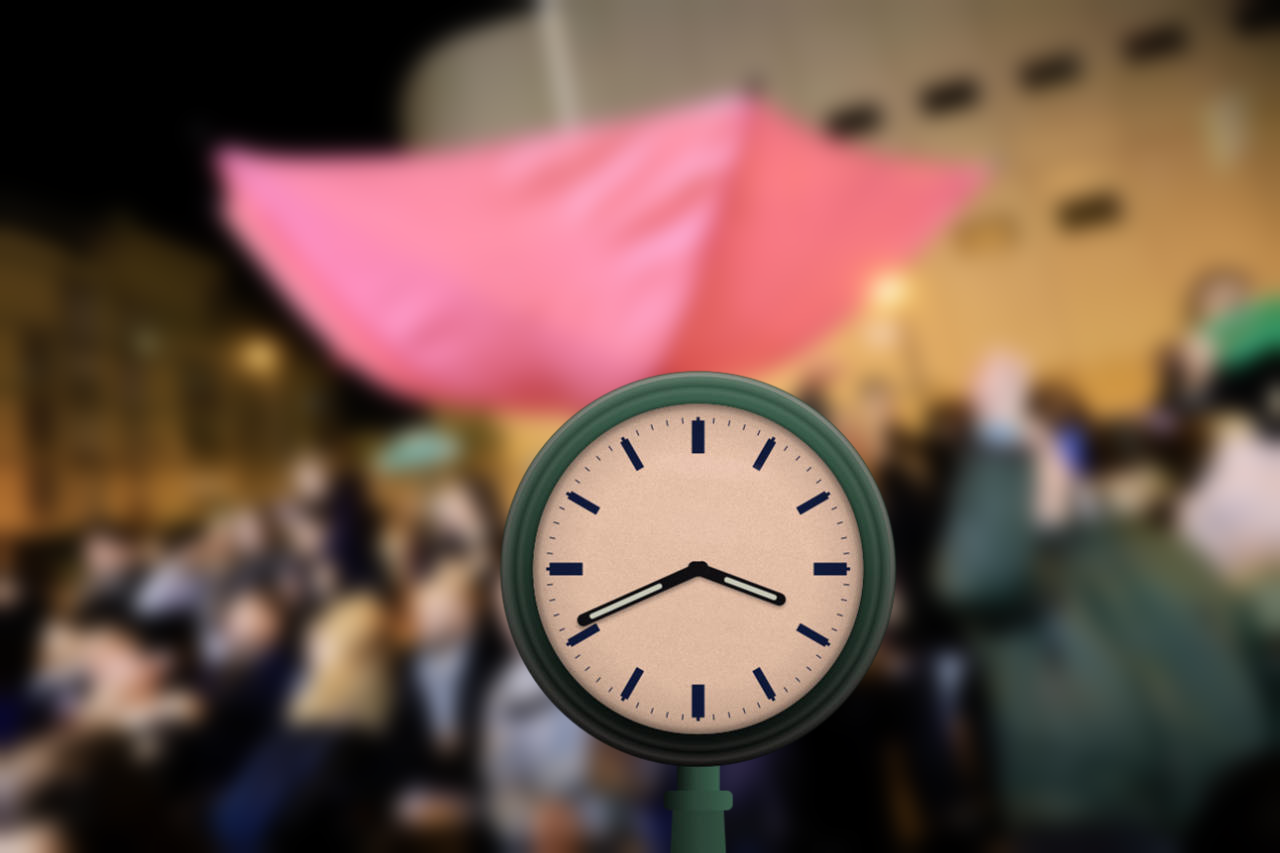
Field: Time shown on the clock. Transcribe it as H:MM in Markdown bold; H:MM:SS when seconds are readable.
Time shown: **3:41**
